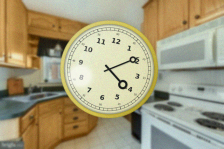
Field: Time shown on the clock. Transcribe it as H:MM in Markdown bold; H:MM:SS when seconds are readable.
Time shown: **4:09**
